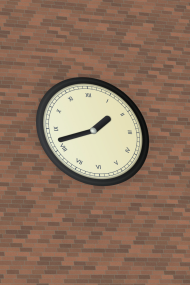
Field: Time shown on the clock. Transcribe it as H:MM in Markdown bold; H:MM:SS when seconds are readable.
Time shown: **1:42**
